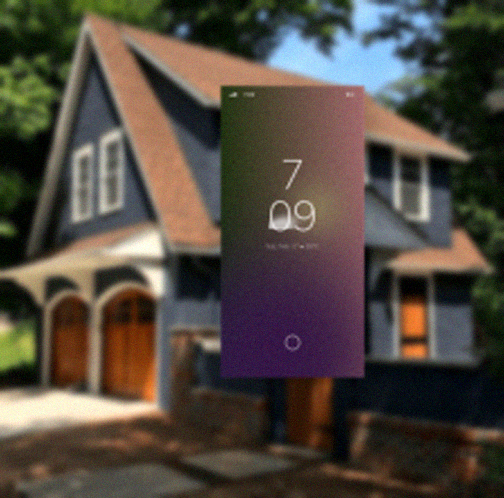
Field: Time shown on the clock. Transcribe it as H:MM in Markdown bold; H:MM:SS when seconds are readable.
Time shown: **7:09**
